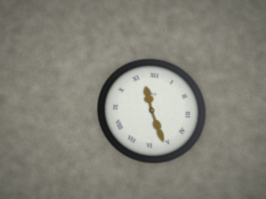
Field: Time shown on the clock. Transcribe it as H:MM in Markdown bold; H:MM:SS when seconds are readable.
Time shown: **11:26**
